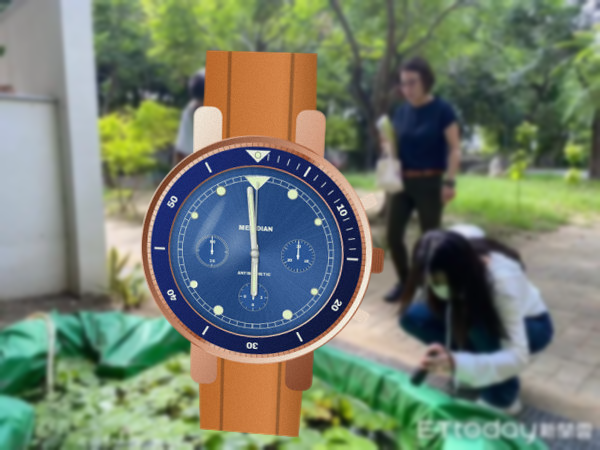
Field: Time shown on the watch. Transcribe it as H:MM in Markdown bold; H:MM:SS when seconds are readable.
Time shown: **5:59**
